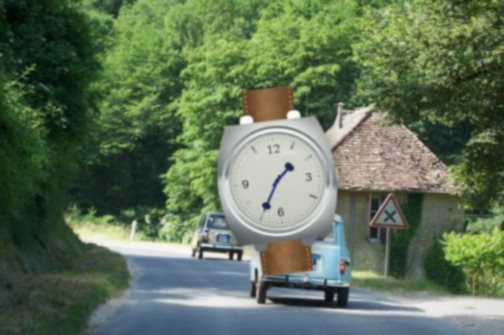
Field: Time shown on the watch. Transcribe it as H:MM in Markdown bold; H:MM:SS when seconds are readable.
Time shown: **1:35**
